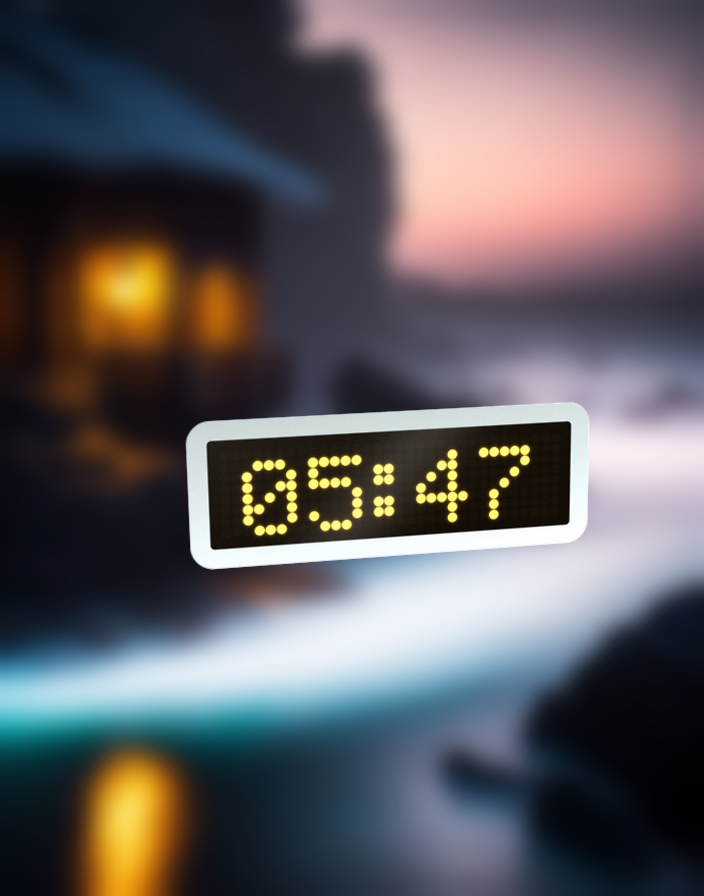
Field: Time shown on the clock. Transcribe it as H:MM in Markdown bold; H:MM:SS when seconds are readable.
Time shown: **5:47**
